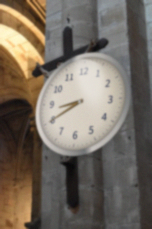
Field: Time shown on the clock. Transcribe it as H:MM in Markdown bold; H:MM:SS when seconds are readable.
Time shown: **8:40**
